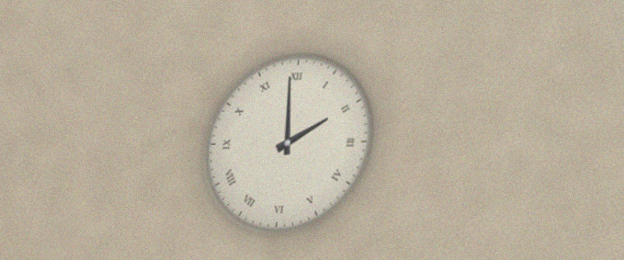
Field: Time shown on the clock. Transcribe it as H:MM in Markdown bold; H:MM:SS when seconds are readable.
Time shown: **1:59**
